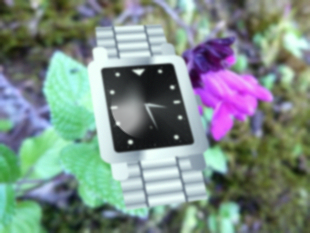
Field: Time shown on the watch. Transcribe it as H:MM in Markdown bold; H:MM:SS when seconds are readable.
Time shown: **3:28**
